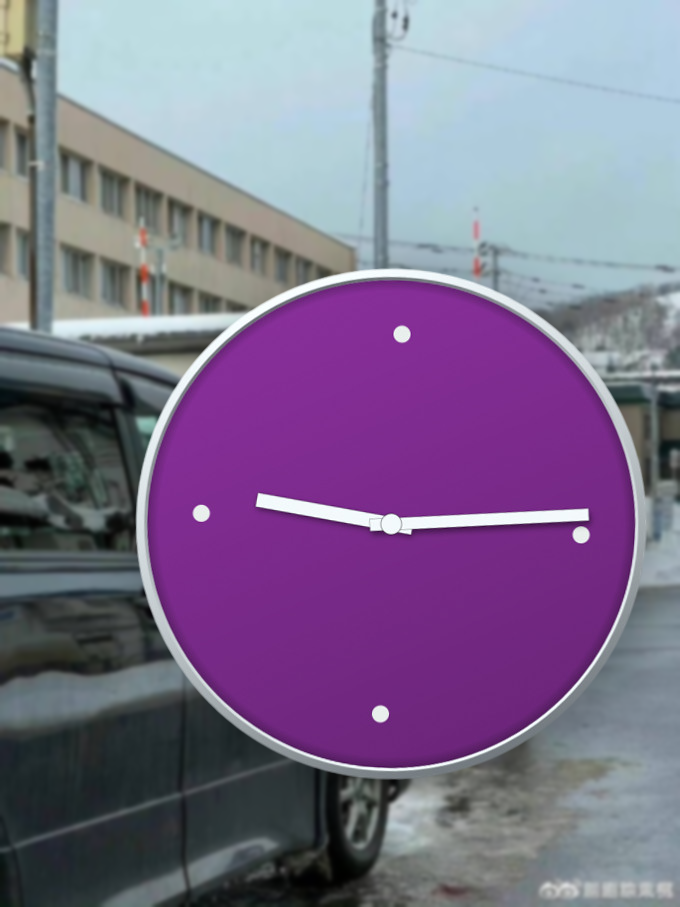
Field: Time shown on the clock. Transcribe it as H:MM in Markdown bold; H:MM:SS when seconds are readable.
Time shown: **9:14**
